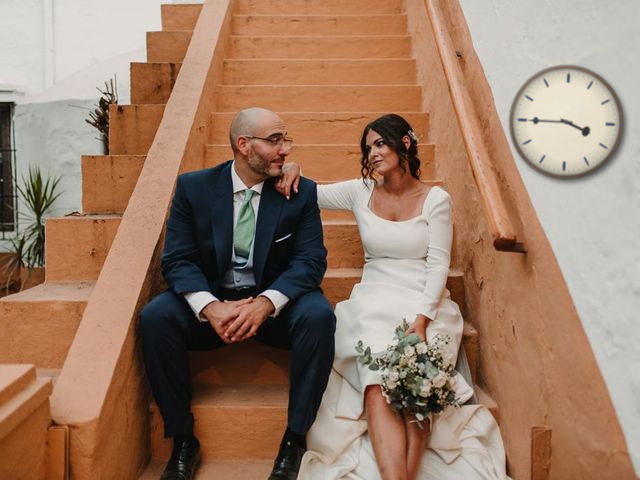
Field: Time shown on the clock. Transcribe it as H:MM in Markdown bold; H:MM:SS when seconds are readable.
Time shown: **3:45**
